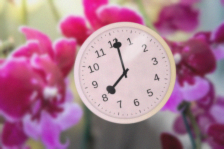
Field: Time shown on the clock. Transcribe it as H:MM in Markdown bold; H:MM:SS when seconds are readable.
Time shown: **8:01**
